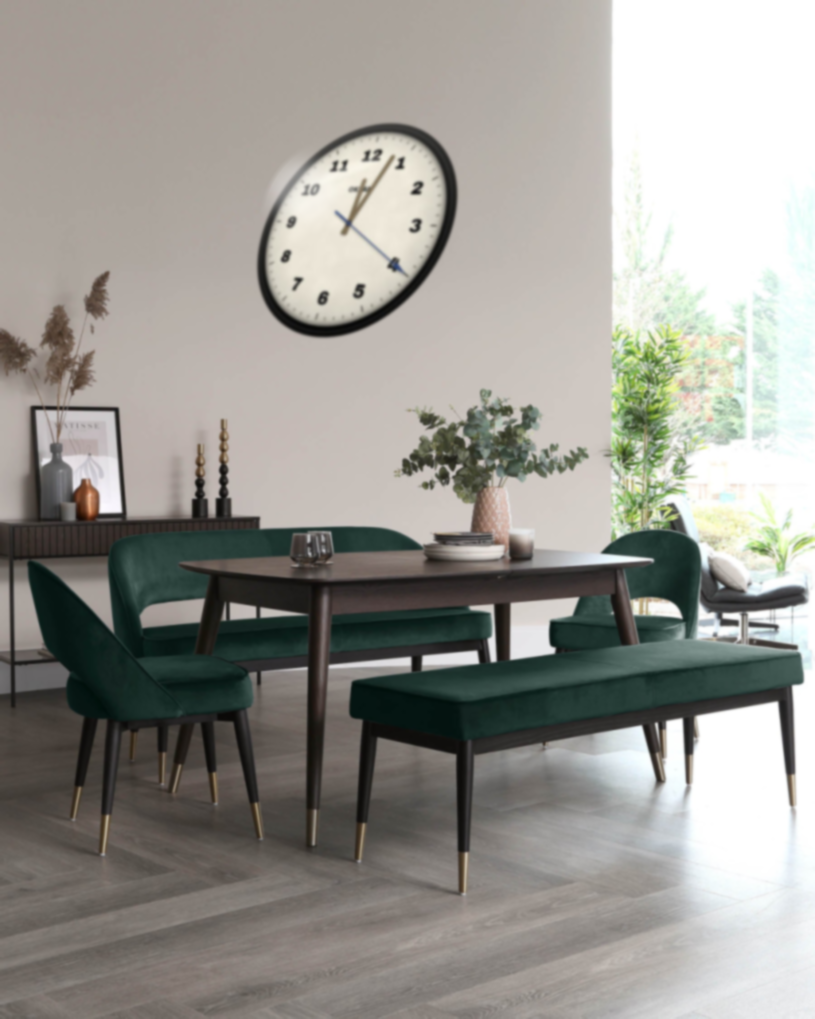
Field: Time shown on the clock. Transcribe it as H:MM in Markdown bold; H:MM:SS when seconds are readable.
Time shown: **12:03:20**
